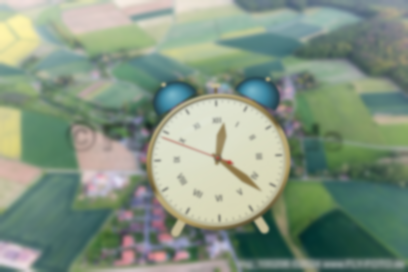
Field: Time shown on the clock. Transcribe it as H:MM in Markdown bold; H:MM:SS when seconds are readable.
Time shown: **12:21:49**
